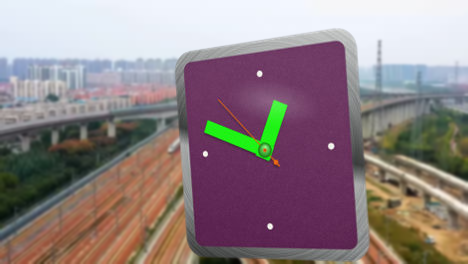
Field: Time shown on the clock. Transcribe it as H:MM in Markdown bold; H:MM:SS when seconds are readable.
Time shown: **12:48:53**
